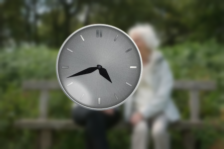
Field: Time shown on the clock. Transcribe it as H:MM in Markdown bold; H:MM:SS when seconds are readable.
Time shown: **4:42**
